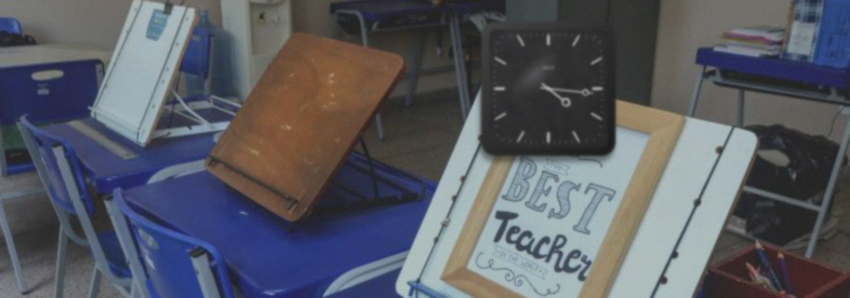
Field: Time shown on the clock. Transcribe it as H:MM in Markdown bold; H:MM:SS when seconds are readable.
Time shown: **4:16**
